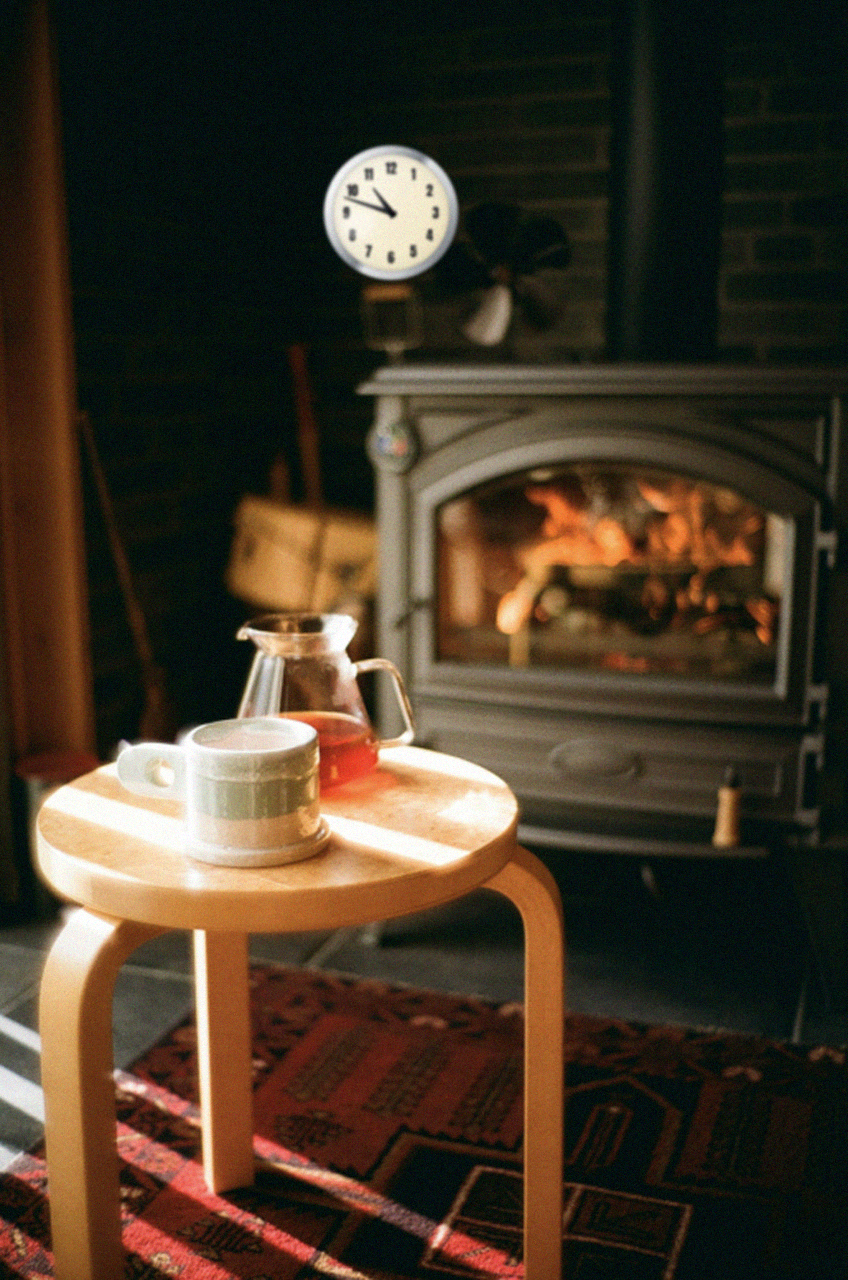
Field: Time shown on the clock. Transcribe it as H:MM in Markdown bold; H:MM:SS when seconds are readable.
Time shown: **10:48**
